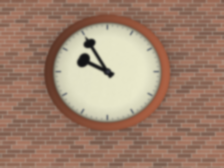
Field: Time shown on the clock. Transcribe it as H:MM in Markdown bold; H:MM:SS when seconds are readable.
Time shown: **9:55**
